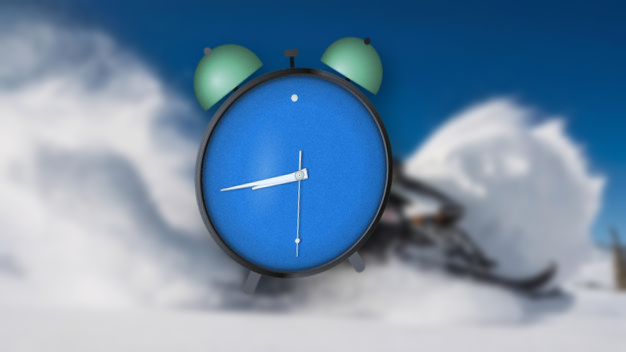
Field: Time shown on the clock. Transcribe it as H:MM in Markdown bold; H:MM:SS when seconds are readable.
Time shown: **8:44:31**
